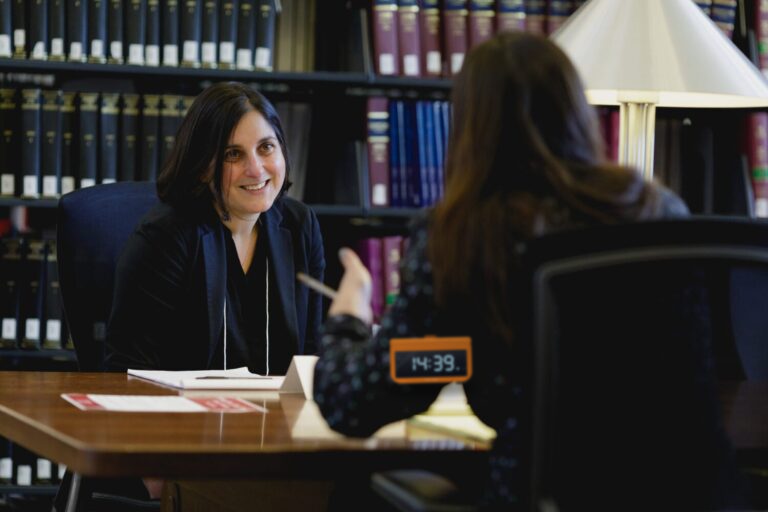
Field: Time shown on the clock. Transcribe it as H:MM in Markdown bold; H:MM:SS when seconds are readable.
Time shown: **14:39**
